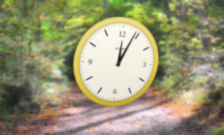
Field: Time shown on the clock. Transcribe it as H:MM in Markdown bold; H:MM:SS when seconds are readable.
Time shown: **12:04**
